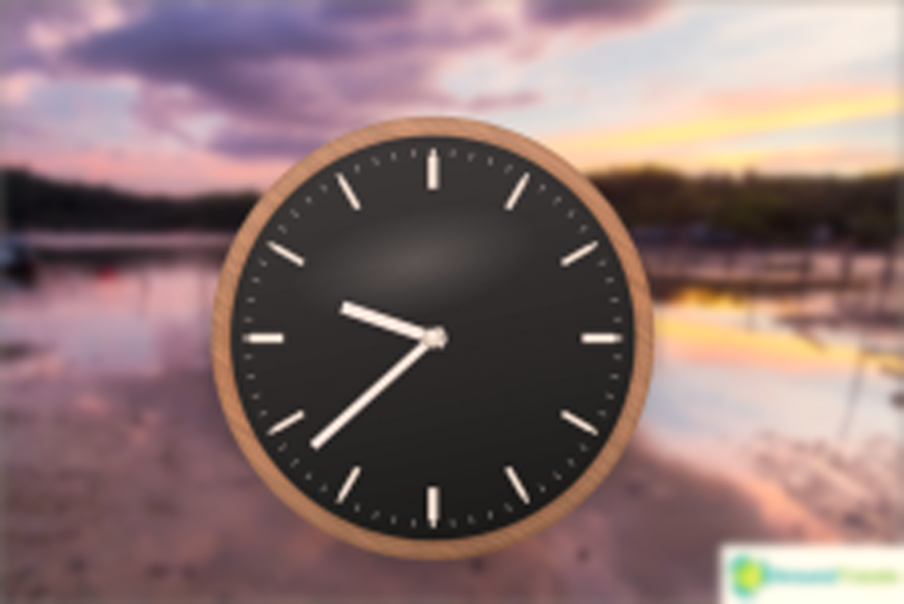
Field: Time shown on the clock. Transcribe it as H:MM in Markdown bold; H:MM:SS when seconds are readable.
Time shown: **9:38**
